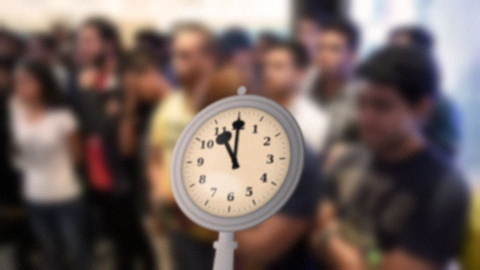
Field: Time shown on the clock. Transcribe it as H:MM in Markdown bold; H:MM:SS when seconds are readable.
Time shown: **11:00**
